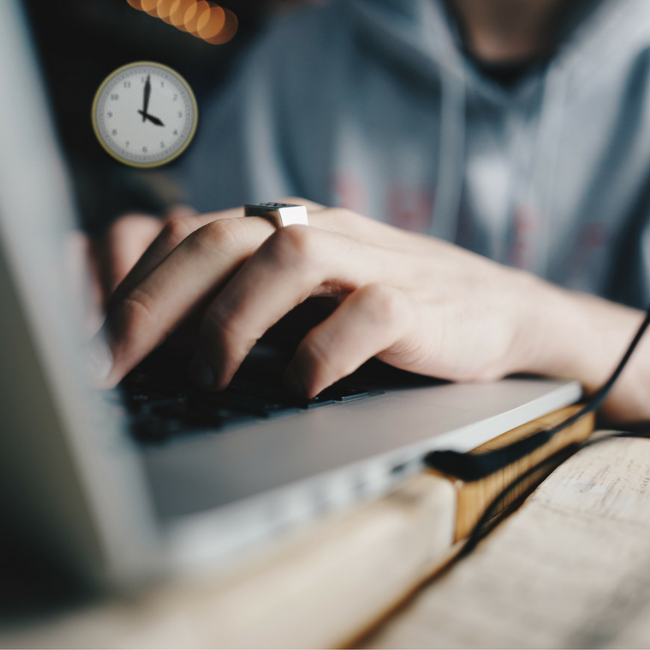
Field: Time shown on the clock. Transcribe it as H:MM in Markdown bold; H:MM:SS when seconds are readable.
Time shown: **4:01**
